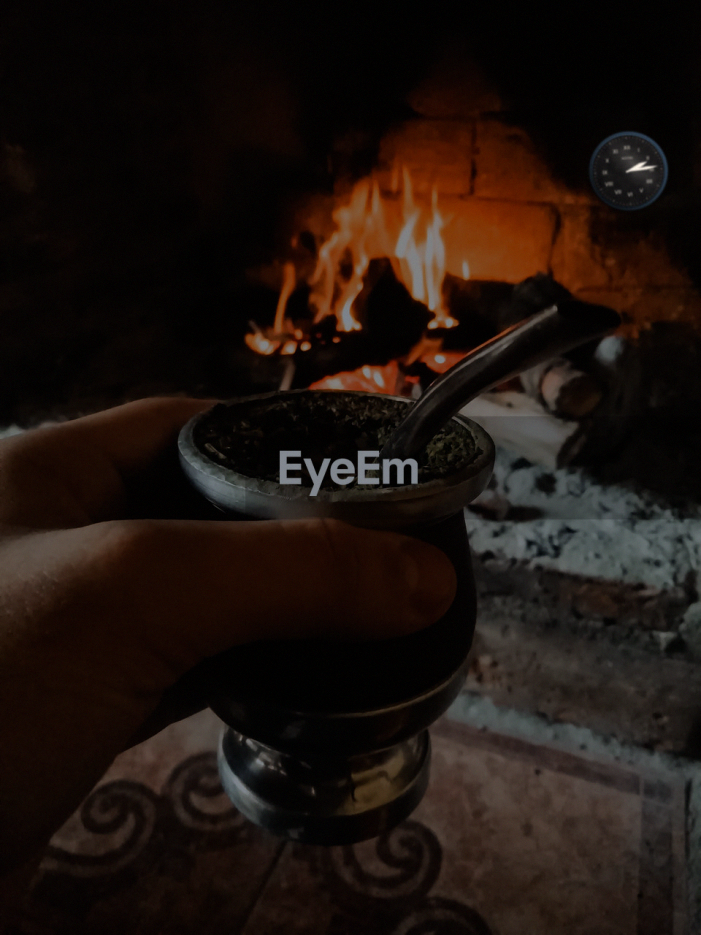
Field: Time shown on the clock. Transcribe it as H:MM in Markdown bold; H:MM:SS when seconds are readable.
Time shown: **2:14**
